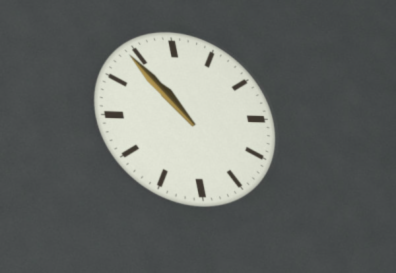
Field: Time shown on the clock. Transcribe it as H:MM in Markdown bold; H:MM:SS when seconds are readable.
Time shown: **10:54**
